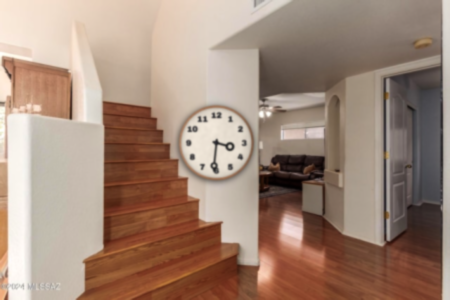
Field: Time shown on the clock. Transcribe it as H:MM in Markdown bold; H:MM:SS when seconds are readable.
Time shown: **3:31**
